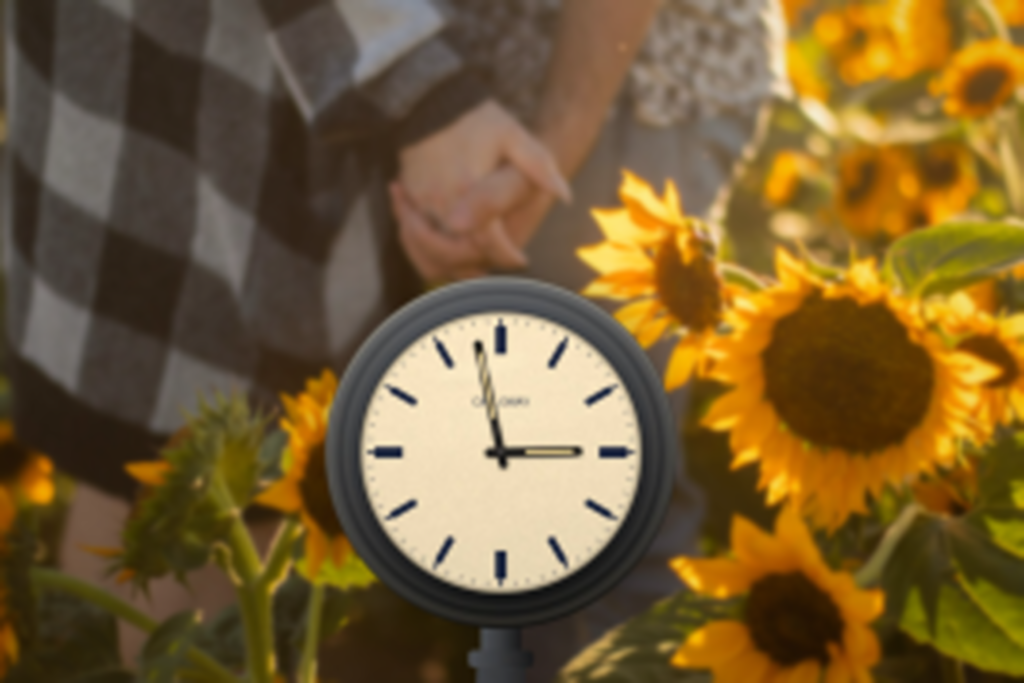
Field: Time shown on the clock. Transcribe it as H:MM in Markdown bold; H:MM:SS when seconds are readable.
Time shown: **2:58**
